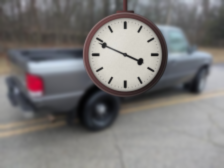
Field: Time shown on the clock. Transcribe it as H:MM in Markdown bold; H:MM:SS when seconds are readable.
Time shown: **3:49**
